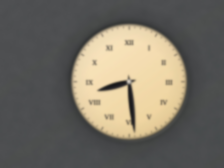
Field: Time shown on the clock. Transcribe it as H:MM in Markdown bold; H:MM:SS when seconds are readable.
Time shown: **8:29**
